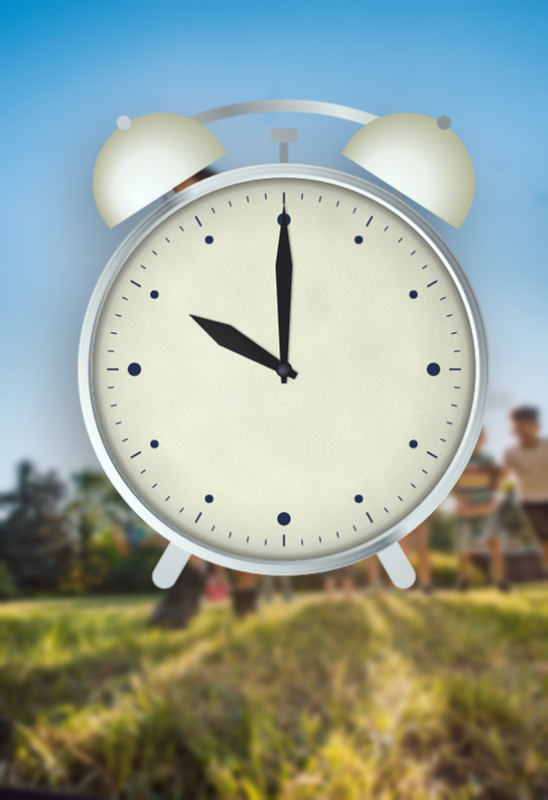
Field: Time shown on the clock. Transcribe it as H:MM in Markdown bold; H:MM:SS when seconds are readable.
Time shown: **10:00**
